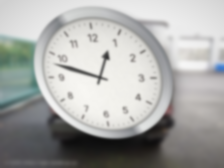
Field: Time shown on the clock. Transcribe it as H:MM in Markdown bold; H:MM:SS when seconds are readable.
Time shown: **12:48**
